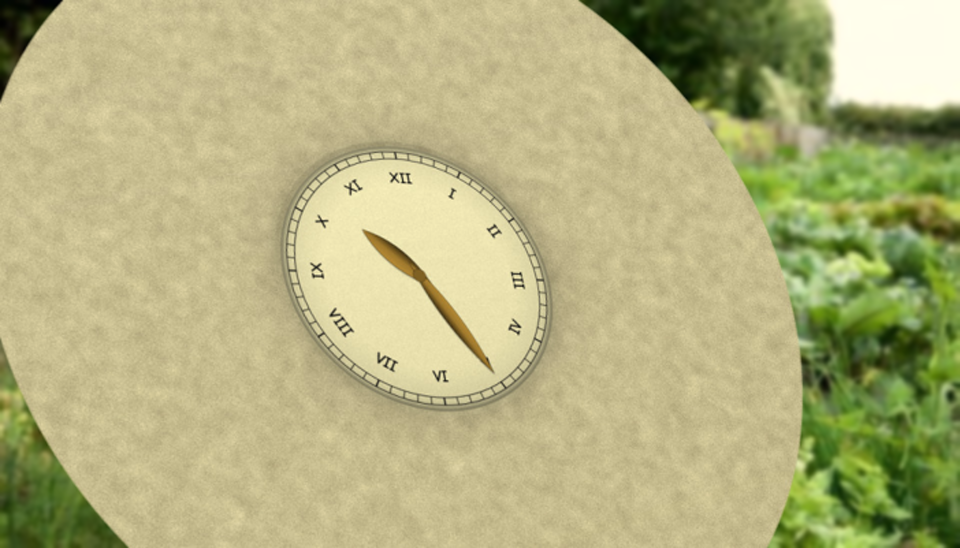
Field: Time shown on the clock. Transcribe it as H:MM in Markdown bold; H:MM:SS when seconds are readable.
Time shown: **10:25**
